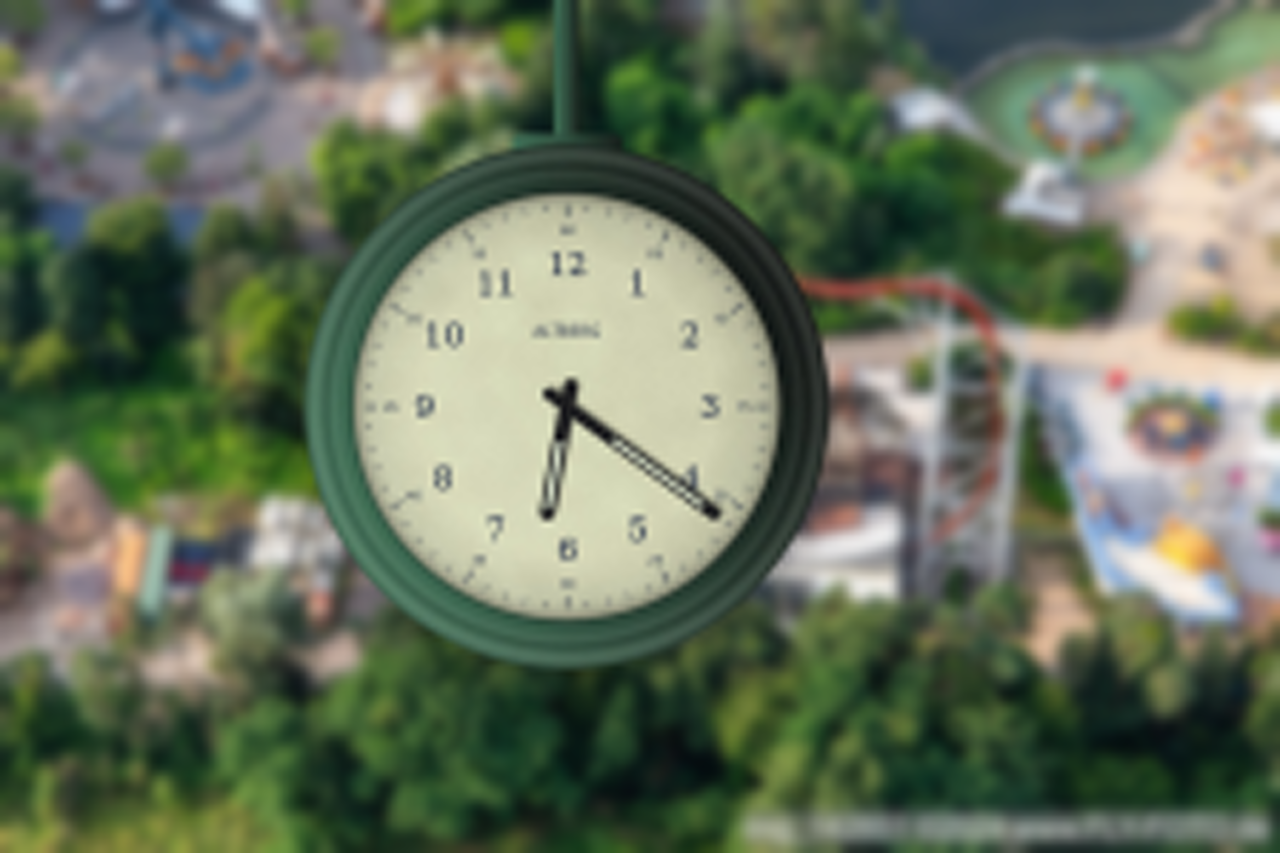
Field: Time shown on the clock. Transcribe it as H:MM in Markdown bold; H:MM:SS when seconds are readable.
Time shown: **6:21**
